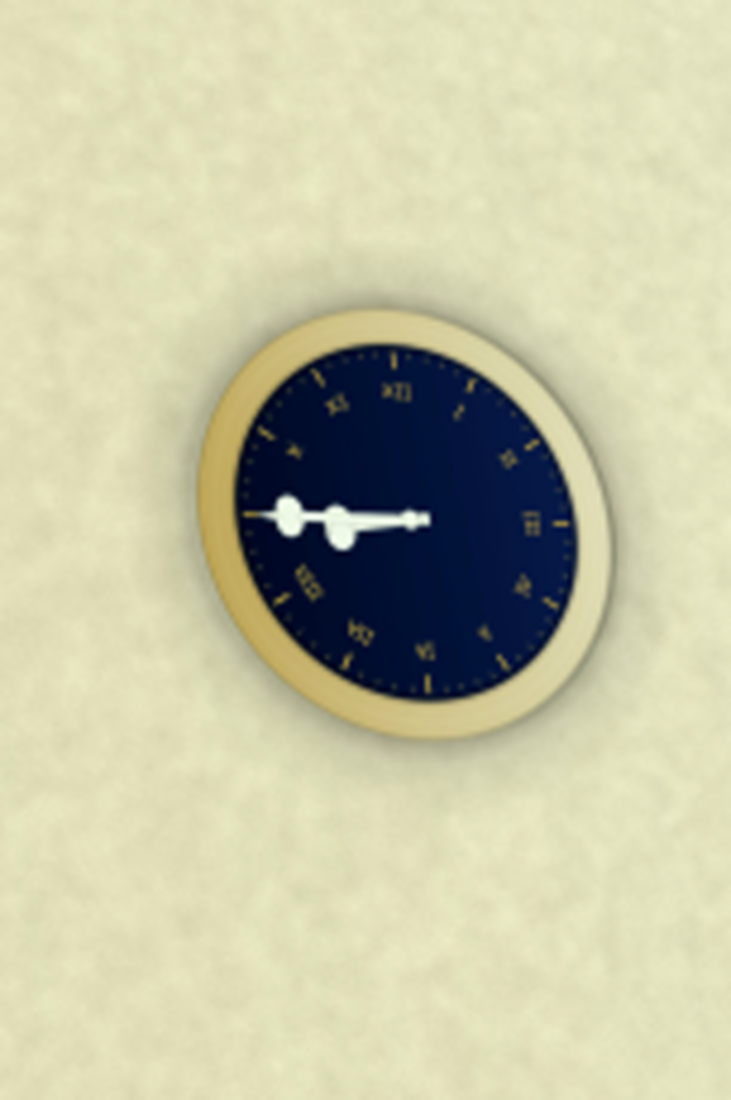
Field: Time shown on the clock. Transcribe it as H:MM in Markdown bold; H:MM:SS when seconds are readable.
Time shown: **8:45**
